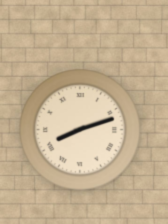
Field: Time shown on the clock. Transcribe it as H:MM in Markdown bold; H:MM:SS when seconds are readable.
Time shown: **8:12**
